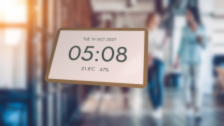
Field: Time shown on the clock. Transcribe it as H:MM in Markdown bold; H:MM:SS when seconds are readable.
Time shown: **5:08**
